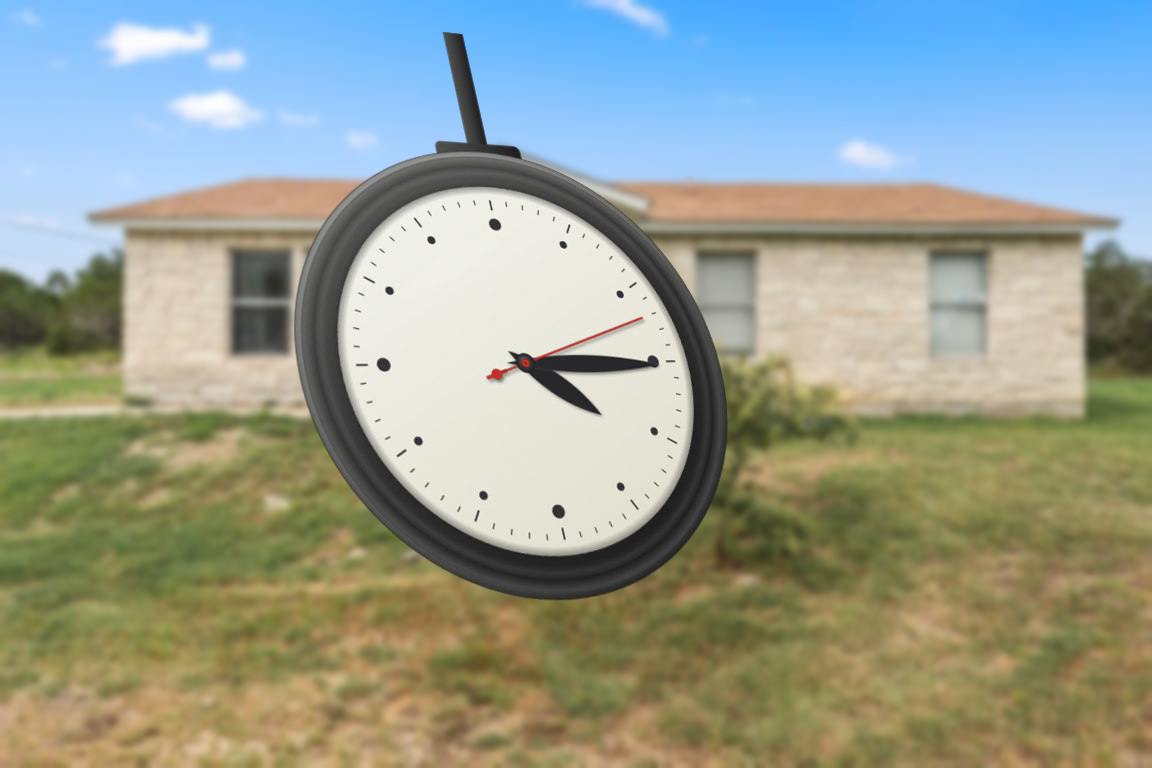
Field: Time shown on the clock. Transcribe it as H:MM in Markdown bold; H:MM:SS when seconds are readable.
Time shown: **4:15:12**
